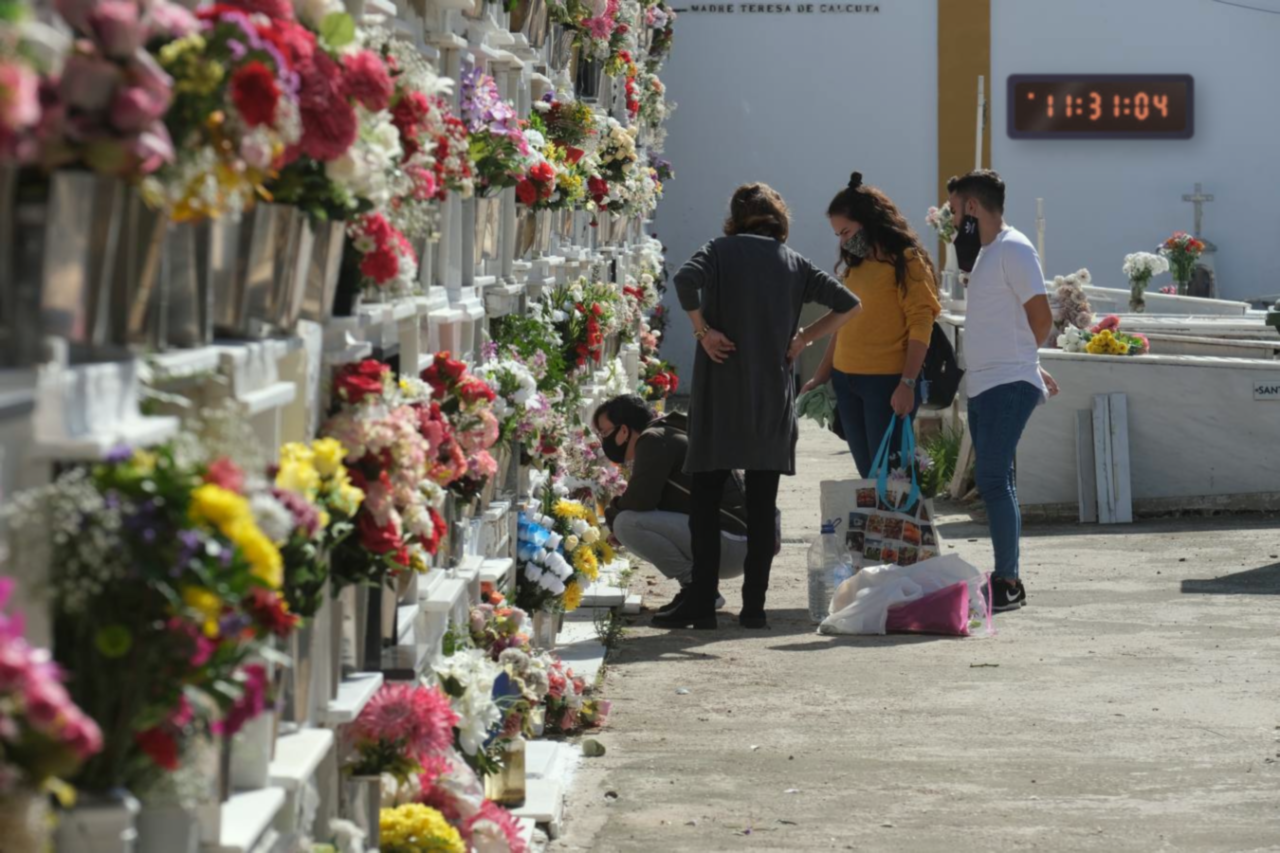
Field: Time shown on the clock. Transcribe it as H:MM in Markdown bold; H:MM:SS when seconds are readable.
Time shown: **11:31:04**
